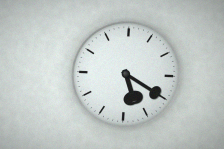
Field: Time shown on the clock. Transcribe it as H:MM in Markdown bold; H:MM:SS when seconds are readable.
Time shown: **5:20**
